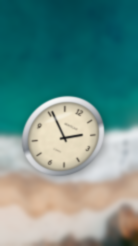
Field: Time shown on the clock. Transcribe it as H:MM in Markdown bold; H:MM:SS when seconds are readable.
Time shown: **1:51**
